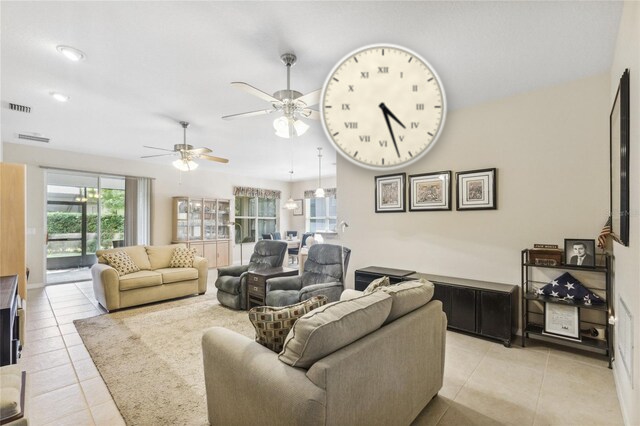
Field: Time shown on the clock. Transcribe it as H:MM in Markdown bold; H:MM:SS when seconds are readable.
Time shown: **4:27**
